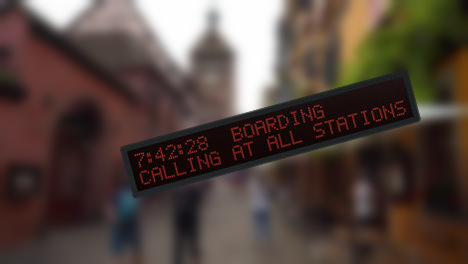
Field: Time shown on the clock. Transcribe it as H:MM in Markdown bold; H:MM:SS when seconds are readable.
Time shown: **7:42:28**
